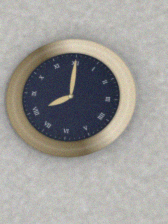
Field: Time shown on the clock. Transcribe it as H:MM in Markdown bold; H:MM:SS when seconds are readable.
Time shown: **8:00**
